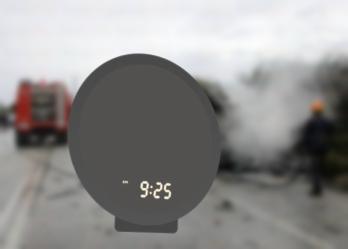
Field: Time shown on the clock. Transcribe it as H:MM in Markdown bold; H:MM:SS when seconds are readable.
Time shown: **9:25**
